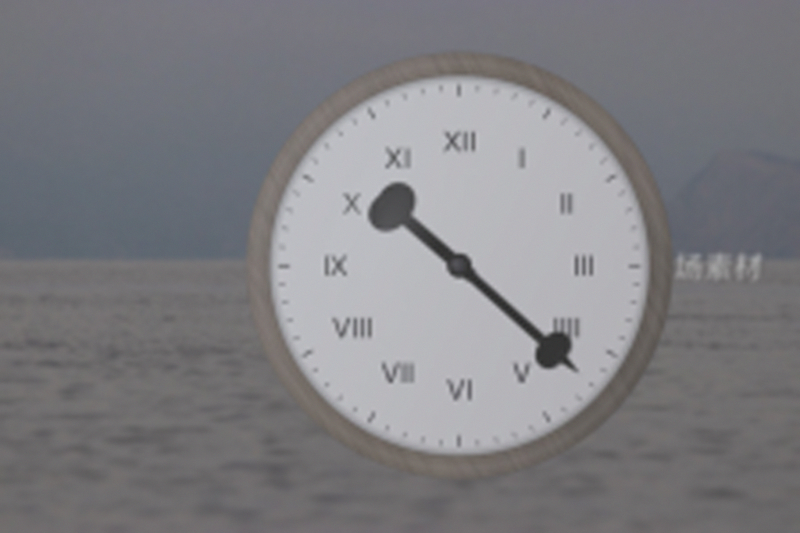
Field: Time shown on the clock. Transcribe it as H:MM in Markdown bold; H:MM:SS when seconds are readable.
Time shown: **10:22**
